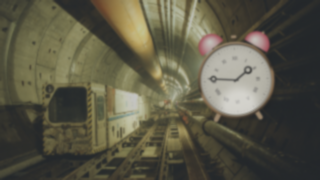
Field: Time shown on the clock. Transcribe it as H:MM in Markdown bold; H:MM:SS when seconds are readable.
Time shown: **1:46**
